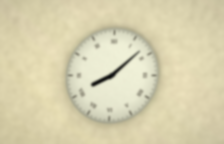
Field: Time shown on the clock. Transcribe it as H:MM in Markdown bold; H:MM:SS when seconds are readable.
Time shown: **8:08**
